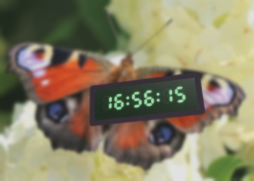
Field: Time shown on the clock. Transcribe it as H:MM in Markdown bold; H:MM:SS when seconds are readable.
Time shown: **16:56:15**
